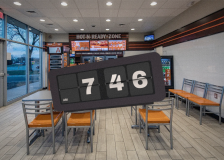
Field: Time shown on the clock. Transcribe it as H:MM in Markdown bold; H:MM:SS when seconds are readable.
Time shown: **7:46**
